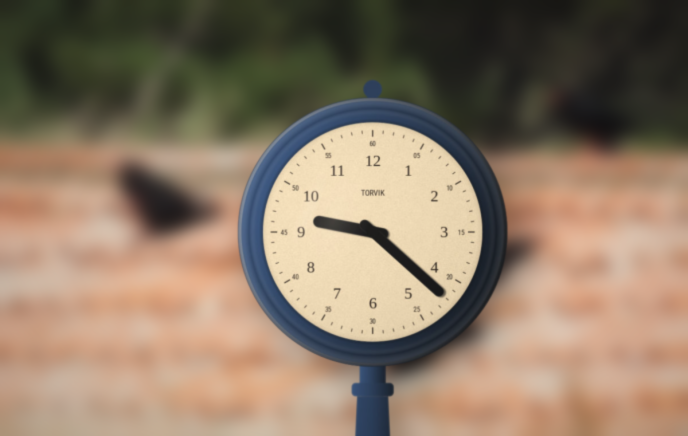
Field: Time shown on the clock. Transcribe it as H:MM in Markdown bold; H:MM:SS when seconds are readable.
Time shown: **9:22**
